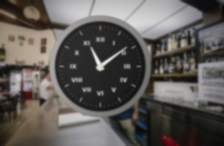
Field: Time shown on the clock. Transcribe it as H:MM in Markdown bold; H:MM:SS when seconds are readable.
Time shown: **11:09**
